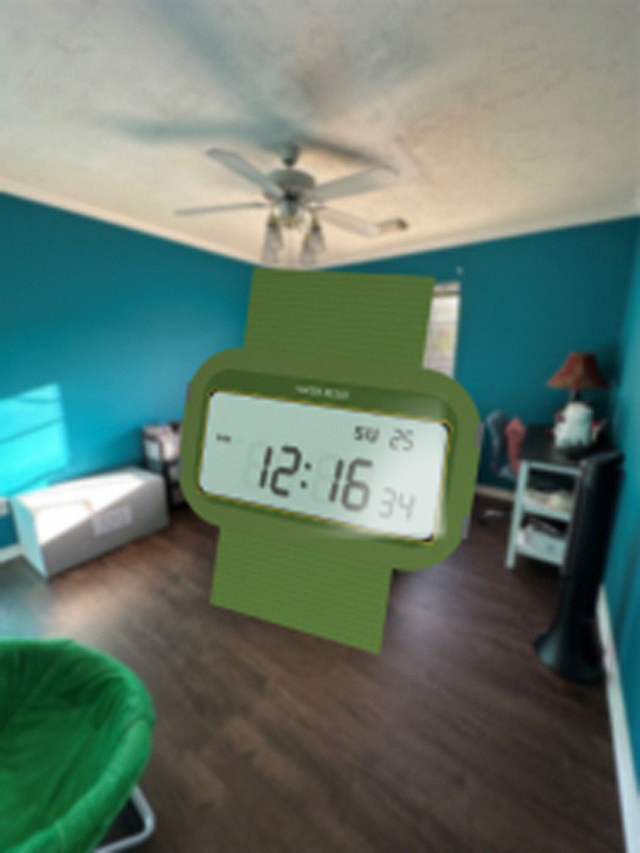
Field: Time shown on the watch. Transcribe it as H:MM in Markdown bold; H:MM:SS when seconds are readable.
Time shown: **12:16:34**
